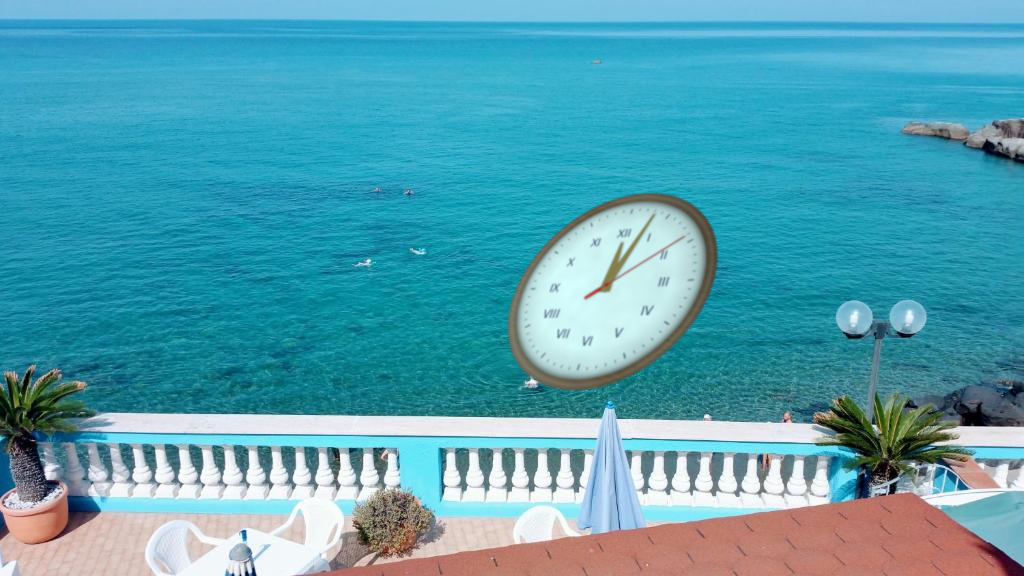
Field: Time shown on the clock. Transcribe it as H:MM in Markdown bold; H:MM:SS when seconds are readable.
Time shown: **12:03:09**
